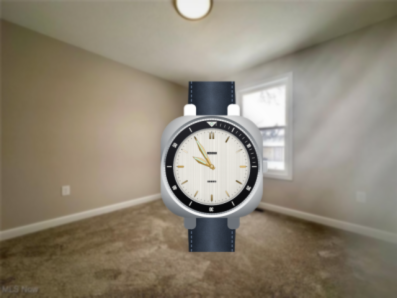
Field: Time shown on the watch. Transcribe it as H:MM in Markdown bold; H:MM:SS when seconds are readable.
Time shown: **9:55**
